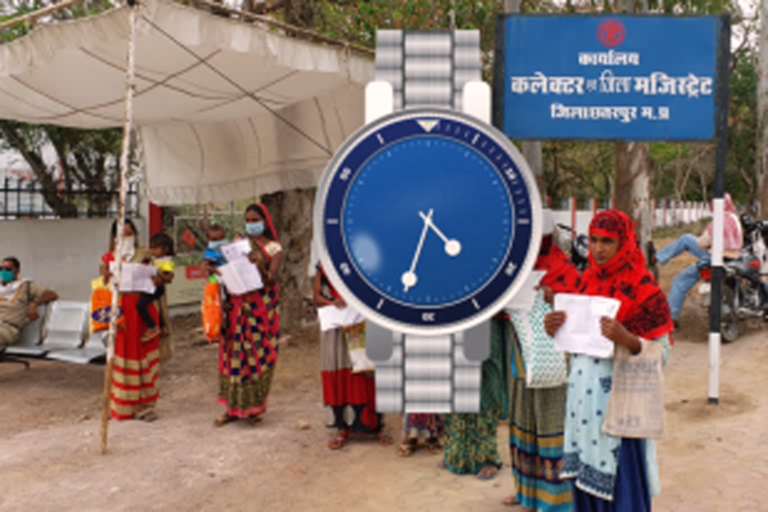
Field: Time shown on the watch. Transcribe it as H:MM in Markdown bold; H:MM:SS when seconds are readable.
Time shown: **4:33**
